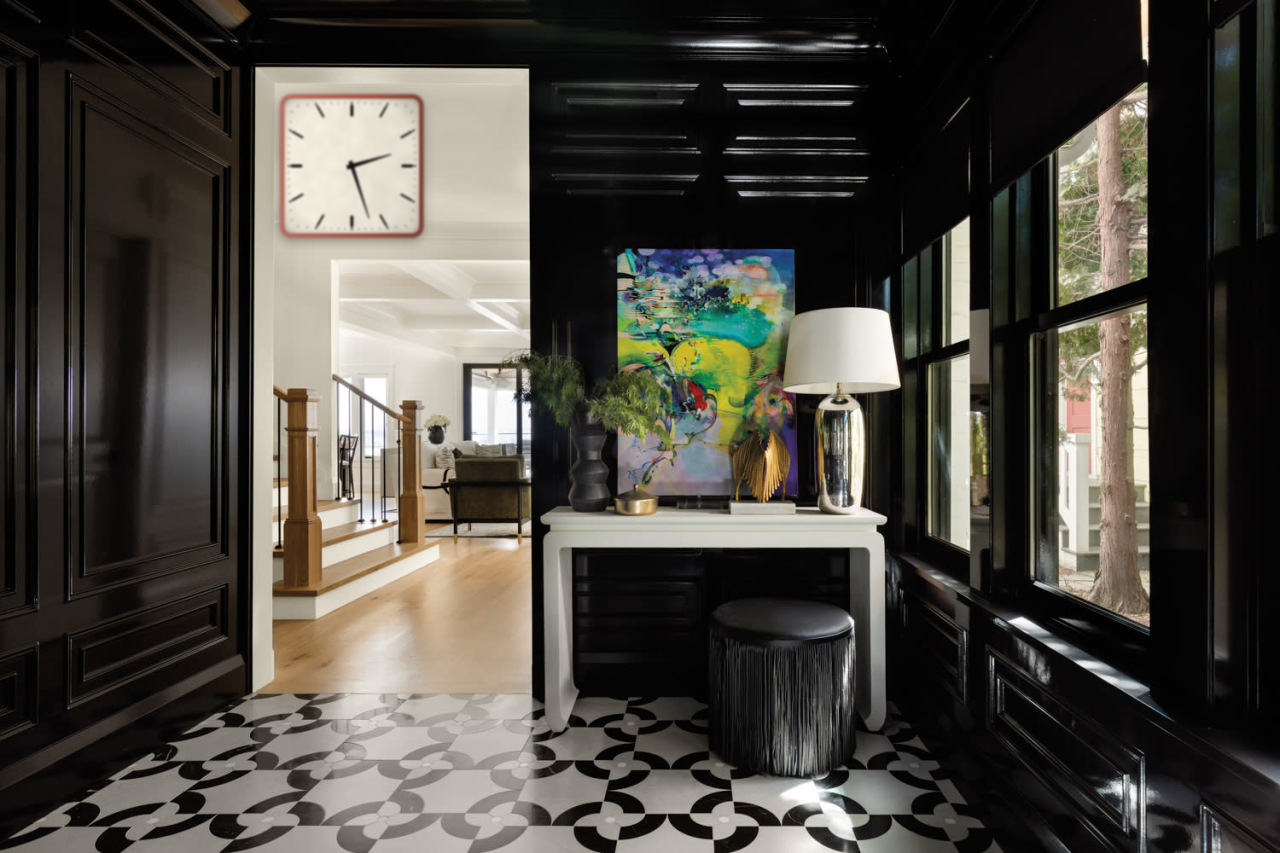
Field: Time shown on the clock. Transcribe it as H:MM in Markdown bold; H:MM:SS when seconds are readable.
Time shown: **2:27**
